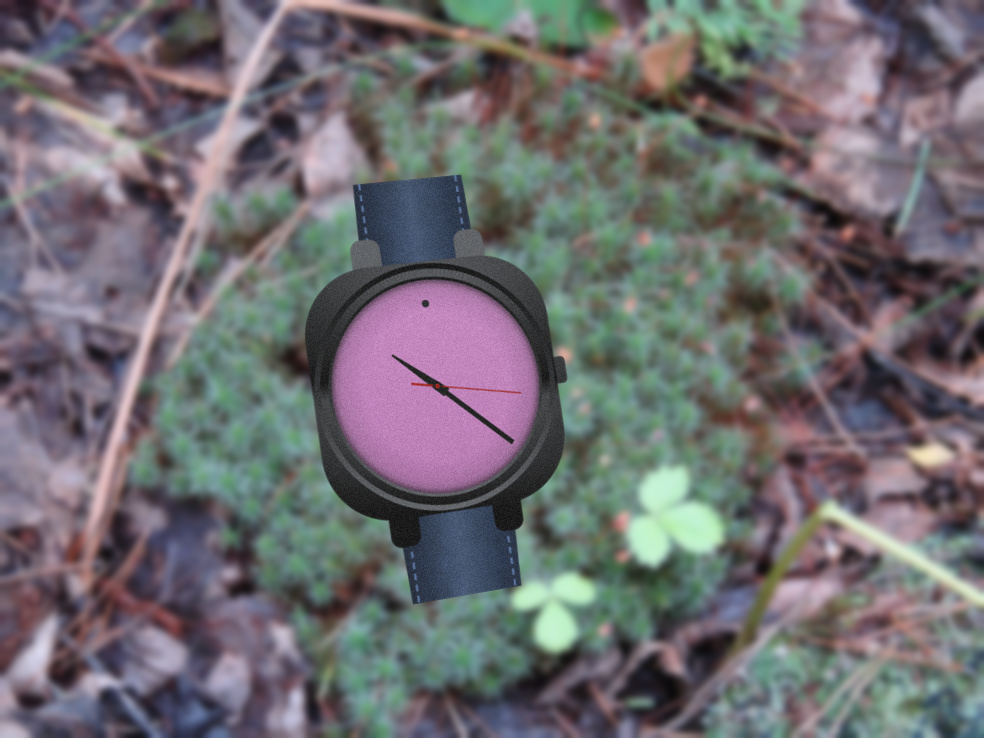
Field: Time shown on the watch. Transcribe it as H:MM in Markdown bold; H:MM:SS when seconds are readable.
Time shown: **10:22:17**
